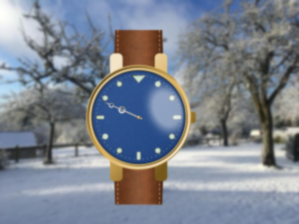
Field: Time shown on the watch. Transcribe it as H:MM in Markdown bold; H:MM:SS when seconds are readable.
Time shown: **9:49**
